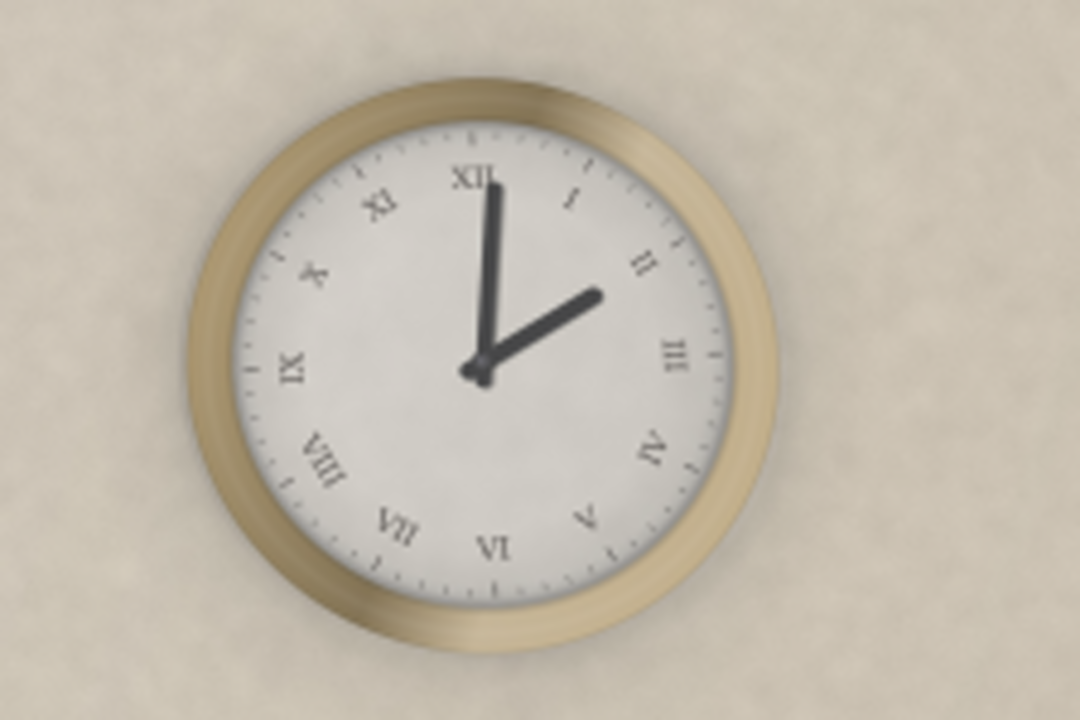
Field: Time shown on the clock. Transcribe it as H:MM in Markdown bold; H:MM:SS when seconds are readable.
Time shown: **2:01**
